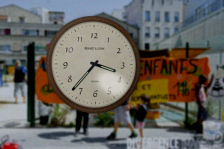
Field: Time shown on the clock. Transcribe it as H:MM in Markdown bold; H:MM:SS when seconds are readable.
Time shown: **3:37**
